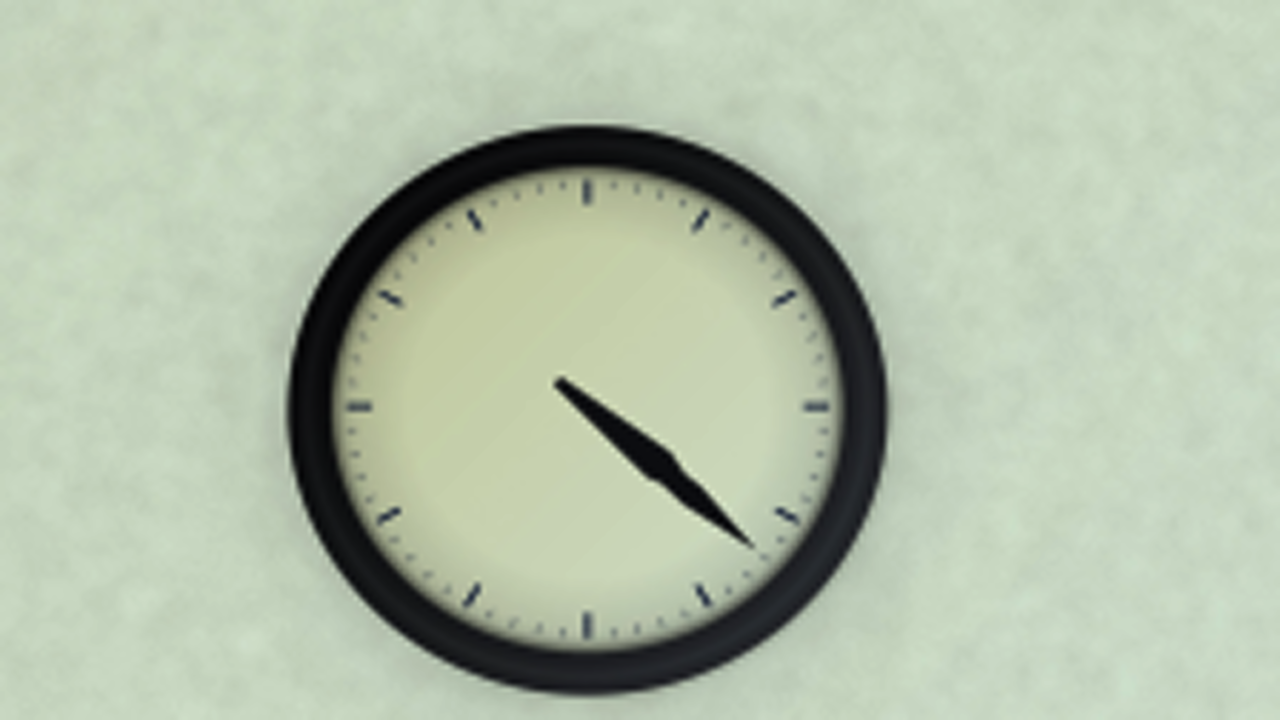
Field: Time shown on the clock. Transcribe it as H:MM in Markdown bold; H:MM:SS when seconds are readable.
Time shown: **4:22**
